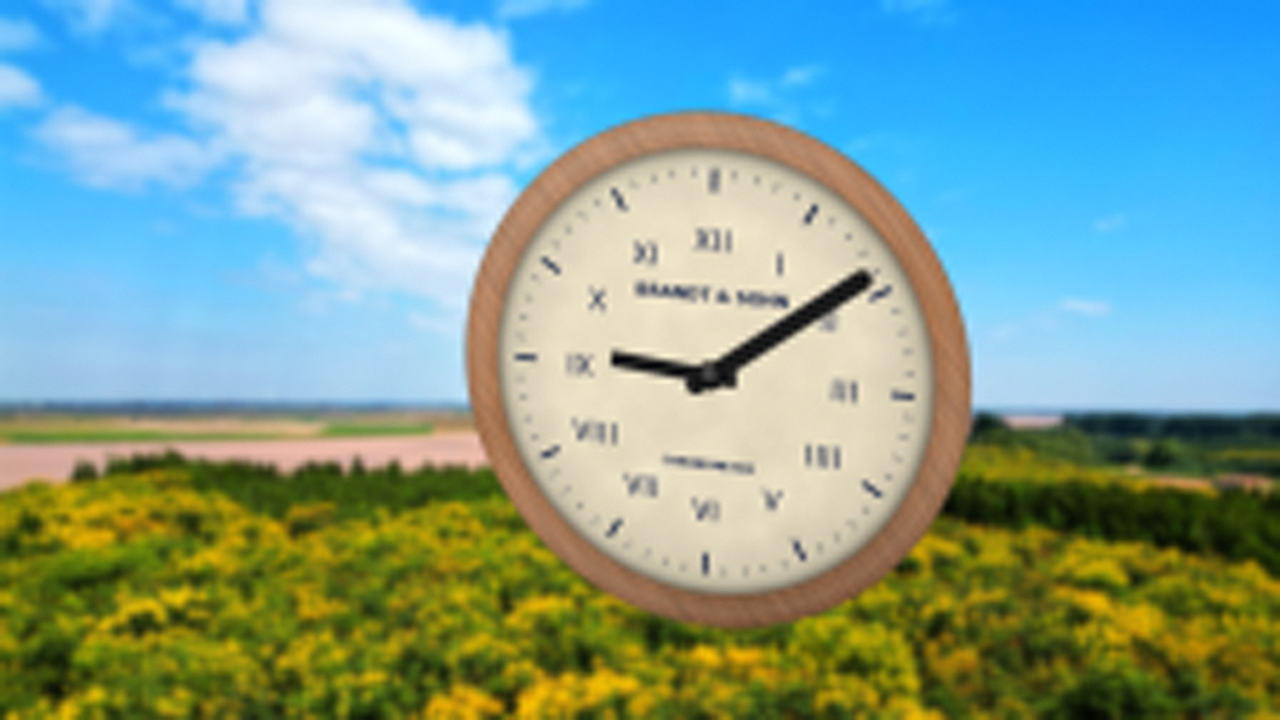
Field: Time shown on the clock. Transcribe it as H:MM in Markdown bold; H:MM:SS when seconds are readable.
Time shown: **9:09**
